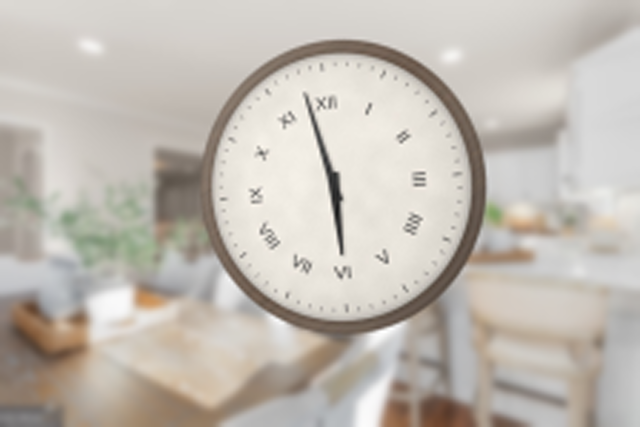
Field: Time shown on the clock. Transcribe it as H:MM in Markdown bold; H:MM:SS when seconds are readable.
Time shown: **5:58**
